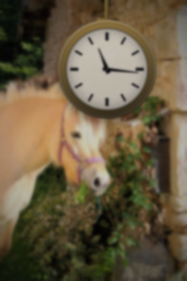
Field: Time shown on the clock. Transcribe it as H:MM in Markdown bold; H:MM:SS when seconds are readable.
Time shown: **11:16**
